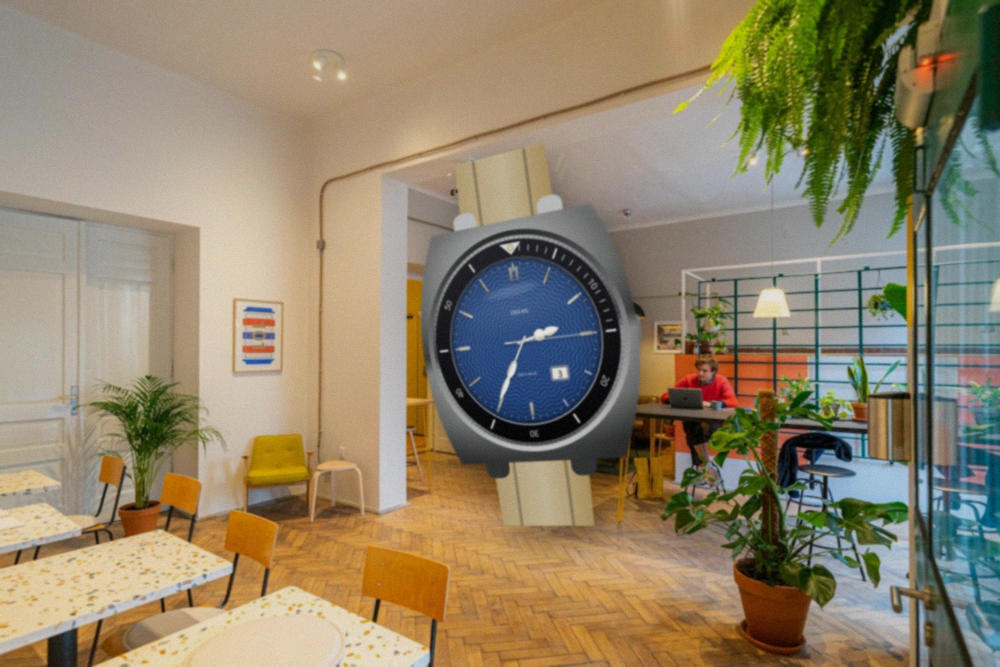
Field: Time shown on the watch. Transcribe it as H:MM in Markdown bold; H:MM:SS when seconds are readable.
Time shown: **2:35:15**
